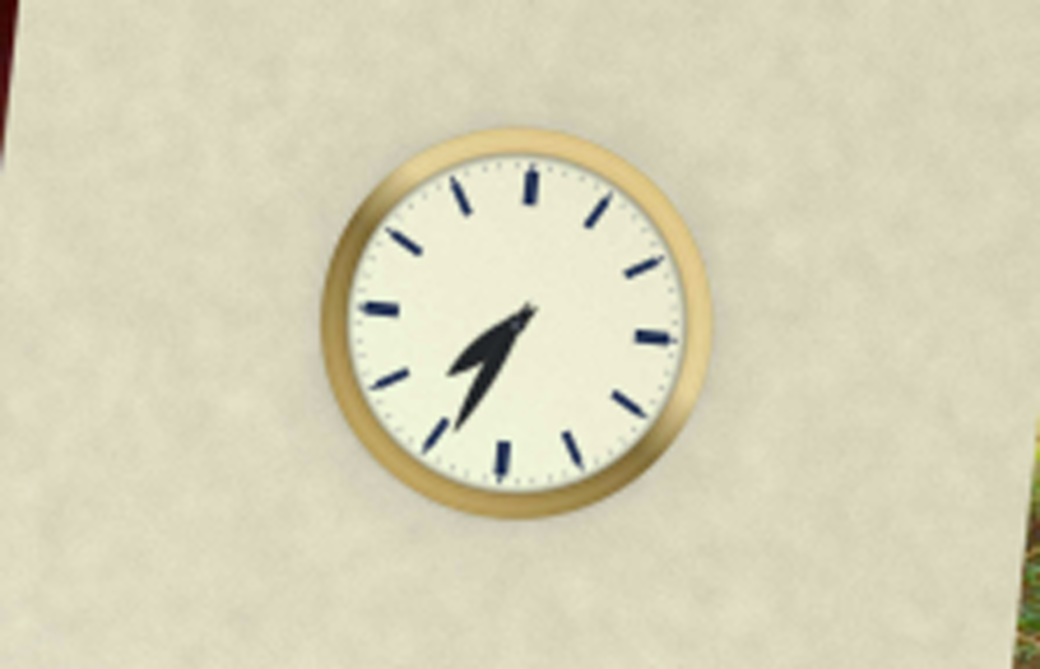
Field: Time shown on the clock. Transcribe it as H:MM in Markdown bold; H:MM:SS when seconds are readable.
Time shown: **7:34**
